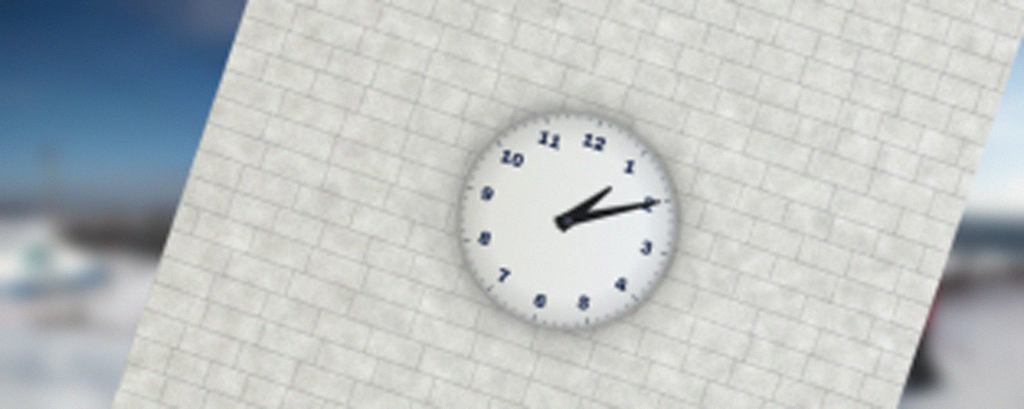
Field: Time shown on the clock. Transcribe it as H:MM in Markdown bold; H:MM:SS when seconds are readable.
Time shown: **1:10**
